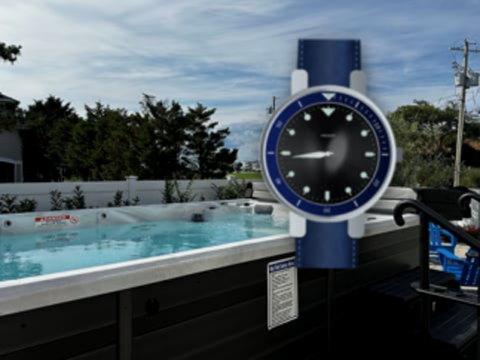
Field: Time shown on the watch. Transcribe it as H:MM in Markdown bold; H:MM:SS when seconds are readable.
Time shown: **8:44**
